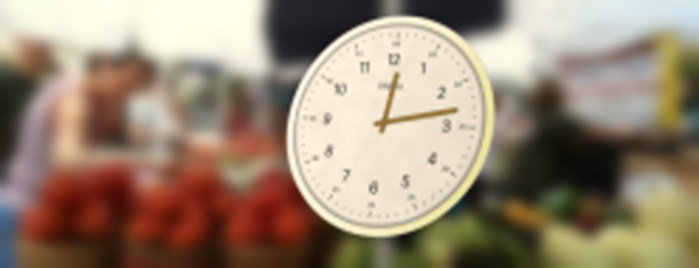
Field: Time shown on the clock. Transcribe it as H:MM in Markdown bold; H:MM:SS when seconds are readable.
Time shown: **12:13**
